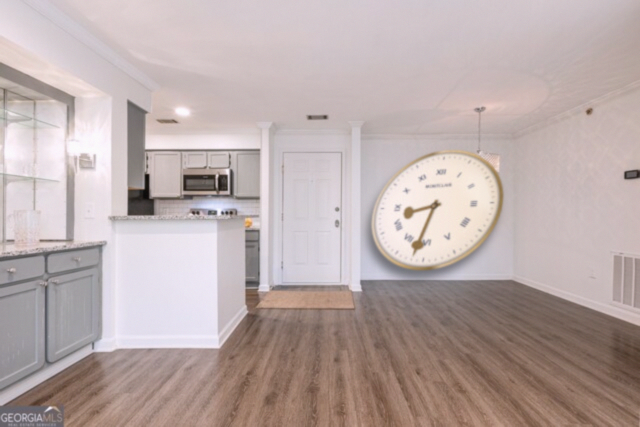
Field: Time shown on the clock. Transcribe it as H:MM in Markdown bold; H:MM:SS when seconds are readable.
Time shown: **8:32**
